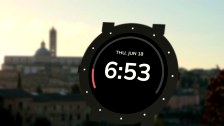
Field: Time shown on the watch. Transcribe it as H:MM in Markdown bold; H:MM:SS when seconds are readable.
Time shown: **6:53**
